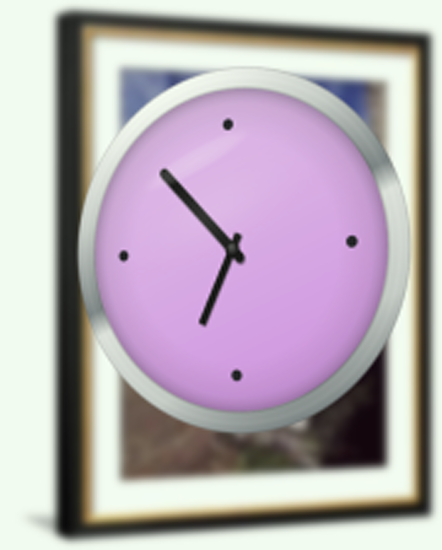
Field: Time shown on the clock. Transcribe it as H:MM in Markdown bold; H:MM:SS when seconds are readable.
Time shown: **6:53**
